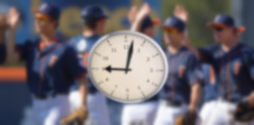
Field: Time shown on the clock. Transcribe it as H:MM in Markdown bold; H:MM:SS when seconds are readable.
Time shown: **9:02**
